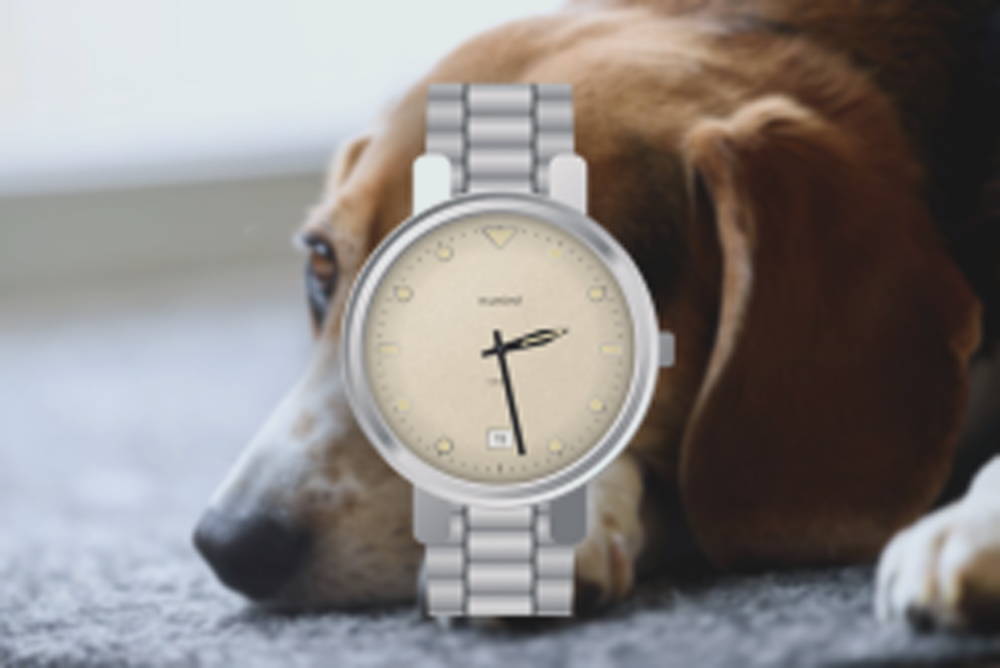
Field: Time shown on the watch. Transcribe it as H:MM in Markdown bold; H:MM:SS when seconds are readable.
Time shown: **2:28**
